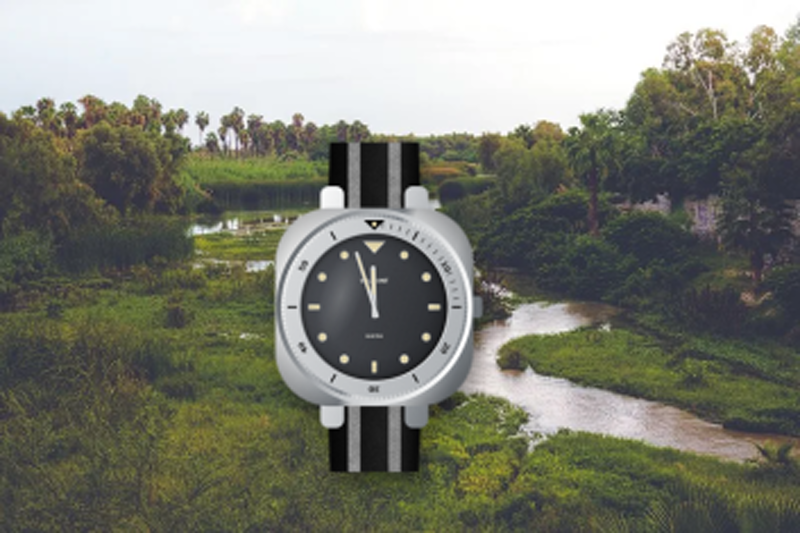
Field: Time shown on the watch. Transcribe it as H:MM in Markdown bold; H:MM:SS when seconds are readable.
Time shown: **11:57**
